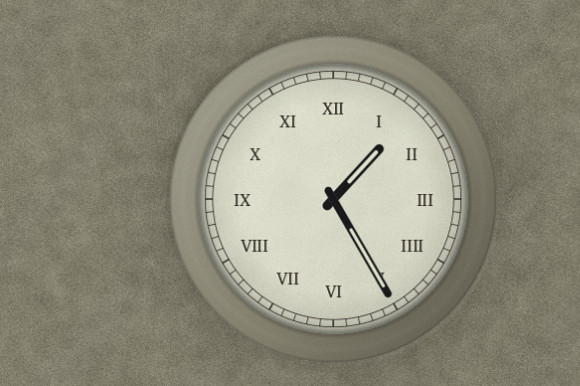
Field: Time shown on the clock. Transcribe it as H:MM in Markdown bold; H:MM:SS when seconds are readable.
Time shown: **1:25**
